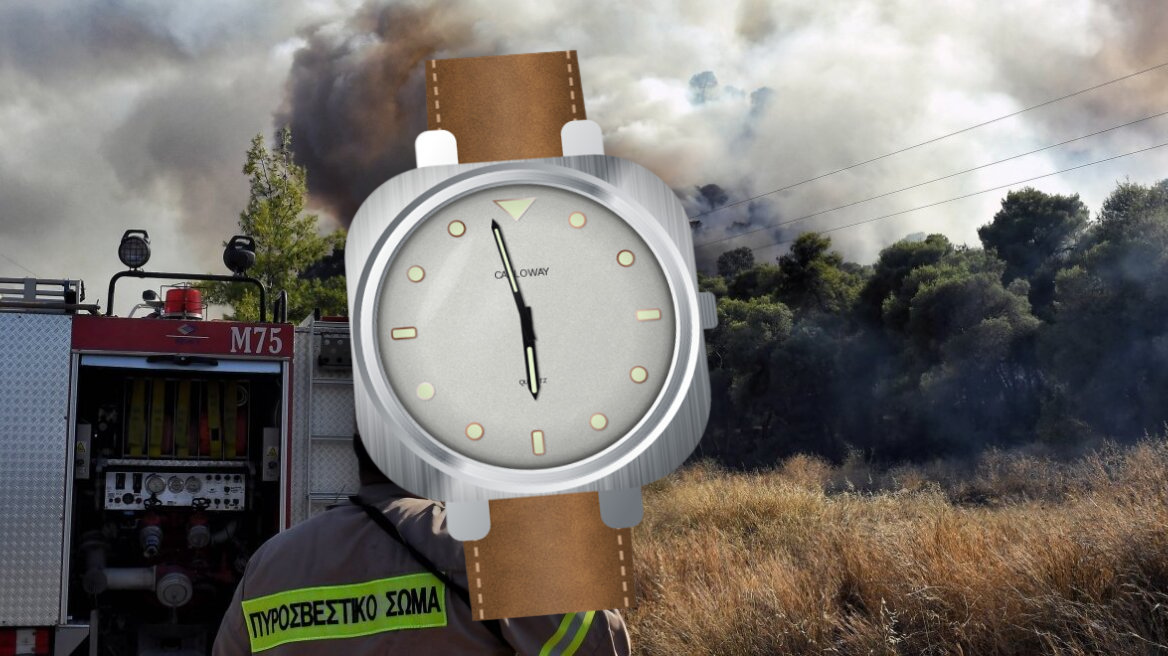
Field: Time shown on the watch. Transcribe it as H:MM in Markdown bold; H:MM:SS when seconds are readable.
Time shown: **5:58**
